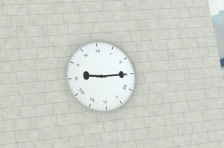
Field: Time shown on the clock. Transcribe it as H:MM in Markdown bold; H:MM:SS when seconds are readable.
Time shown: **9:15**
